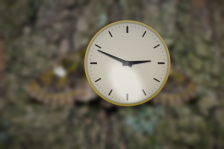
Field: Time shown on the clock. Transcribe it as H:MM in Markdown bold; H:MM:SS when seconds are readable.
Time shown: **2:49**
